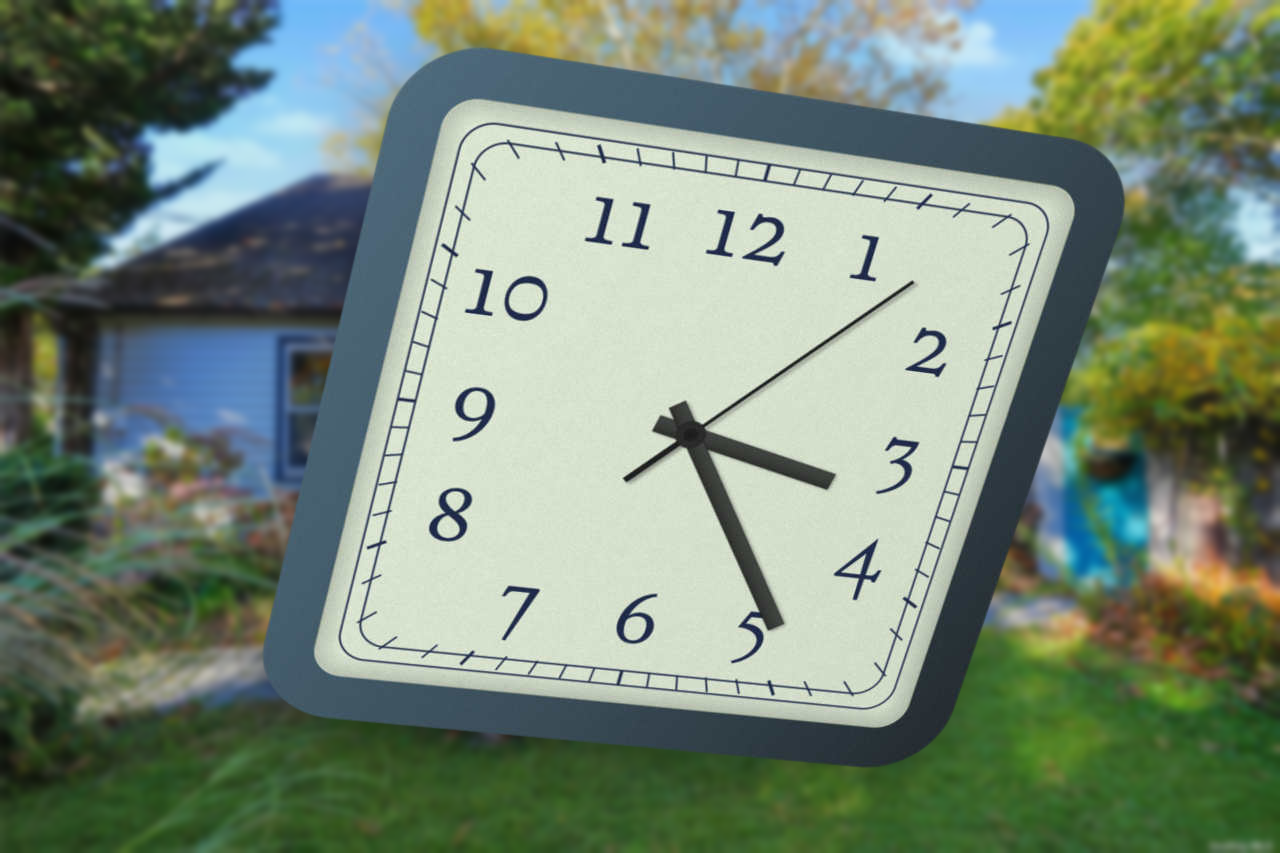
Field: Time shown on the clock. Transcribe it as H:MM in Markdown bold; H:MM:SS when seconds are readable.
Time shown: **3:24:07**
